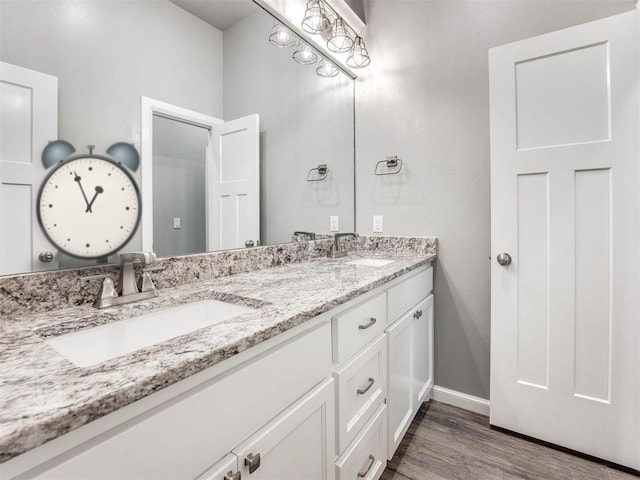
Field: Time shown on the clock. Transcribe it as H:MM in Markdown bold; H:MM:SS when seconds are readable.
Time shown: **12:56**
